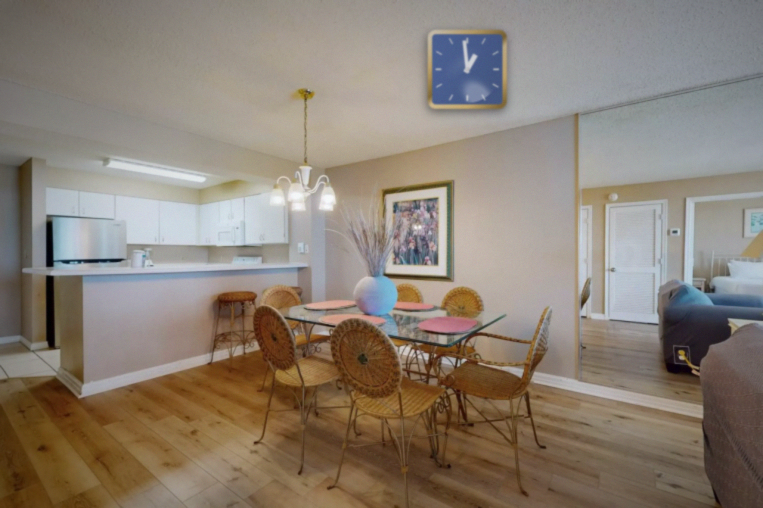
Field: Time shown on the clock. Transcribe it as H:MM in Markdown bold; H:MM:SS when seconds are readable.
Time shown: **12:59**
